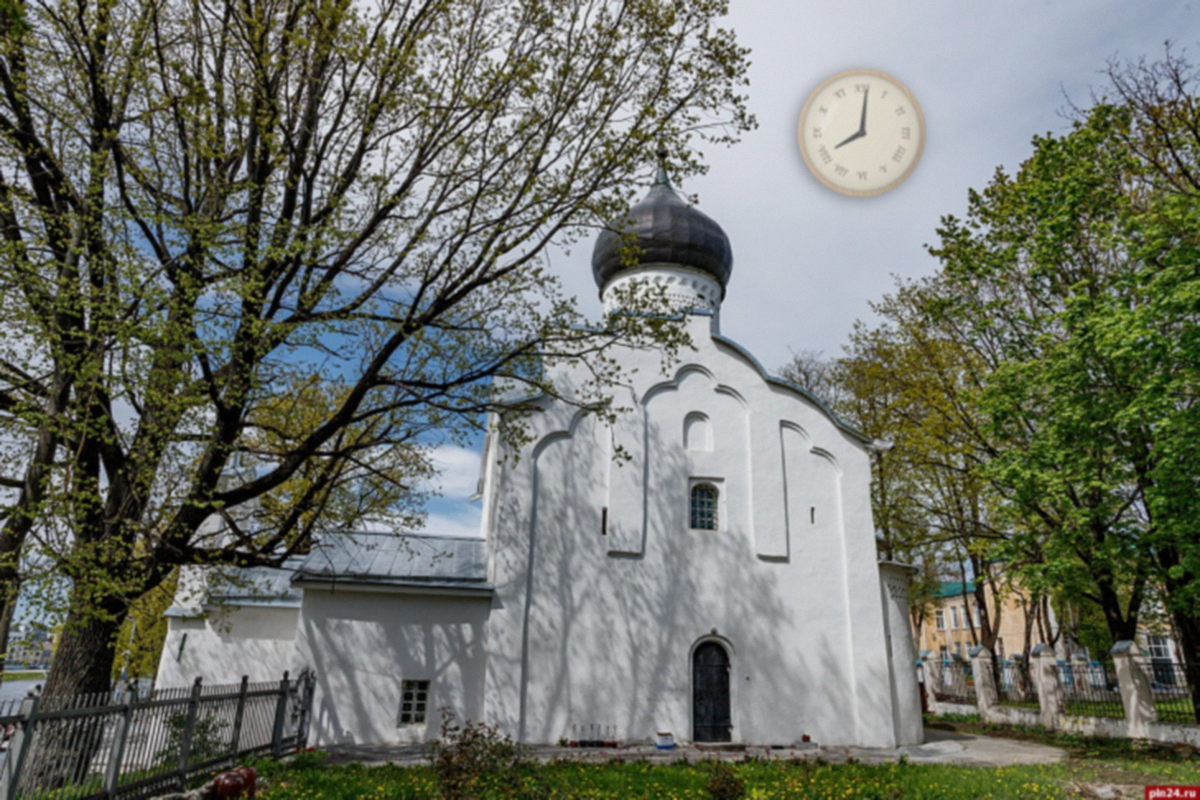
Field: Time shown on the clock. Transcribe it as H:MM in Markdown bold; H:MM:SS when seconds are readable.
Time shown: **8:01**
